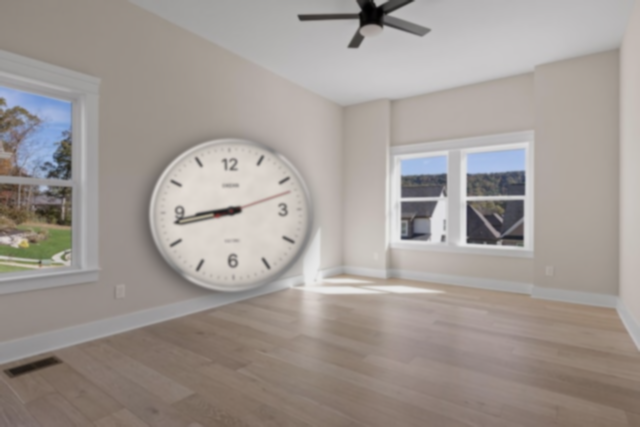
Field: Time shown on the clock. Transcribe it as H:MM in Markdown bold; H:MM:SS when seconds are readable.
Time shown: **8:43:12**
